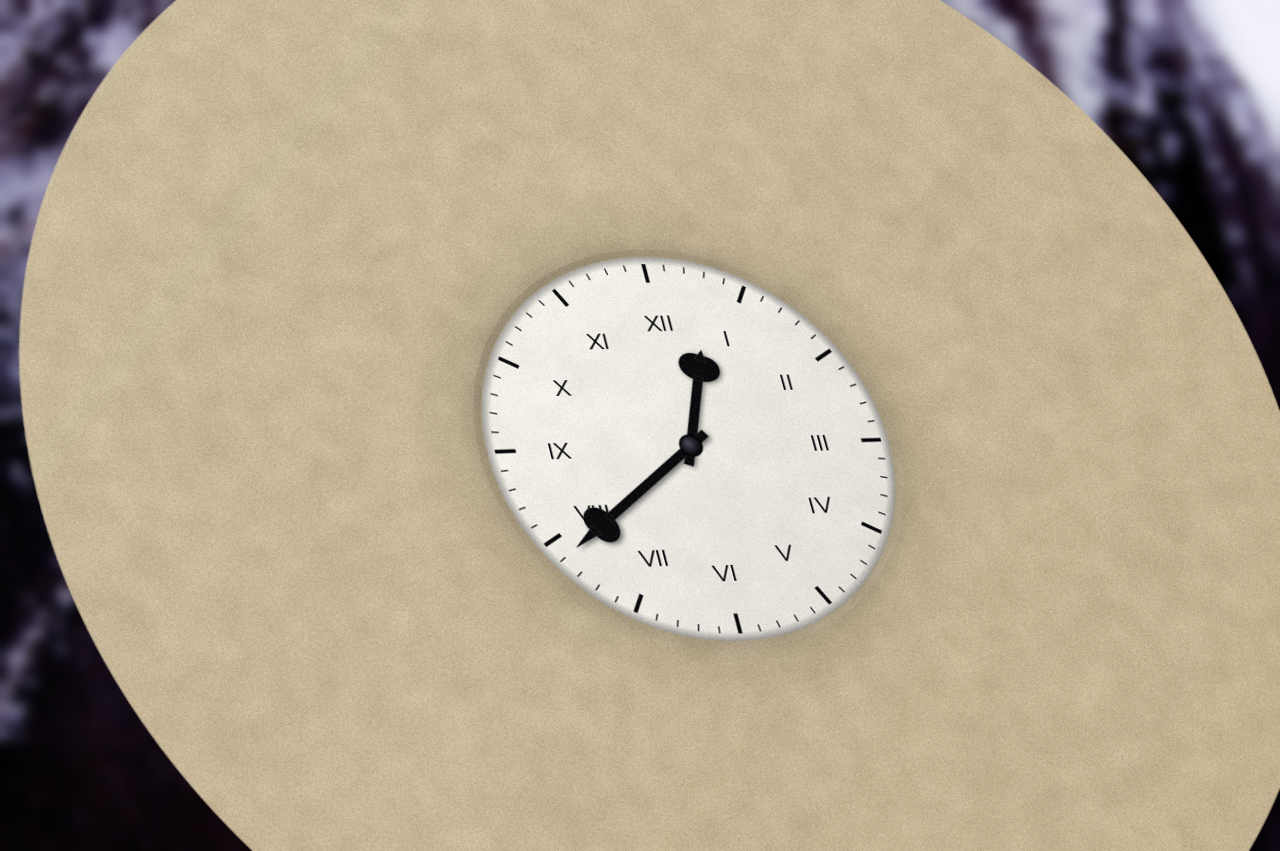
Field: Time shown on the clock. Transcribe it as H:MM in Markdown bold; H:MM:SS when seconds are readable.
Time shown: **12:39**
